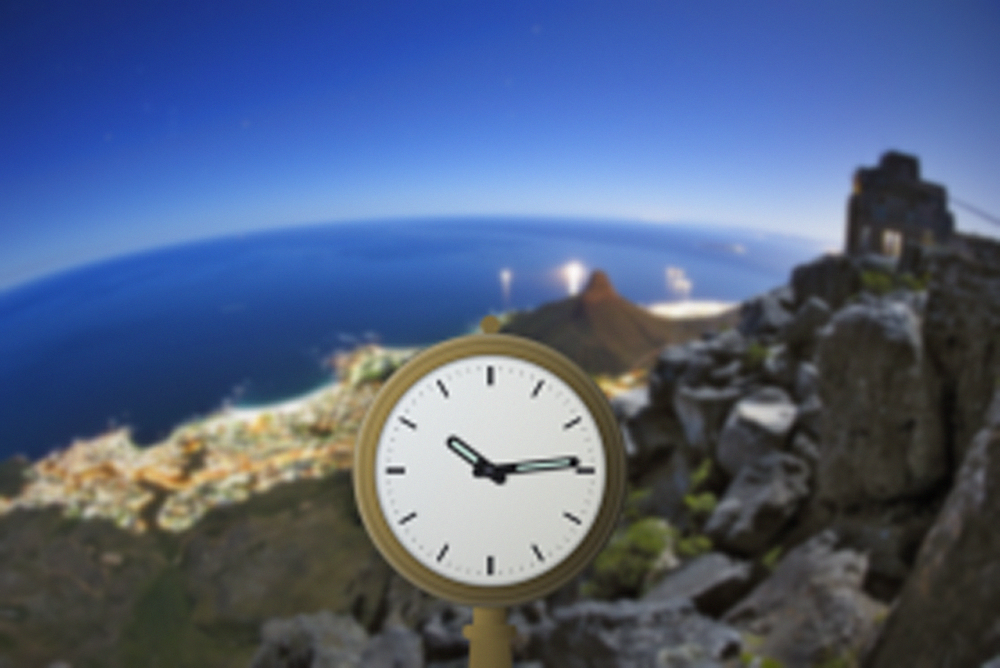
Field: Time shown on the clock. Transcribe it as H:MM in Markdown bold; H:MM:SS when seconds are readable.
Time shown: **10:14**
